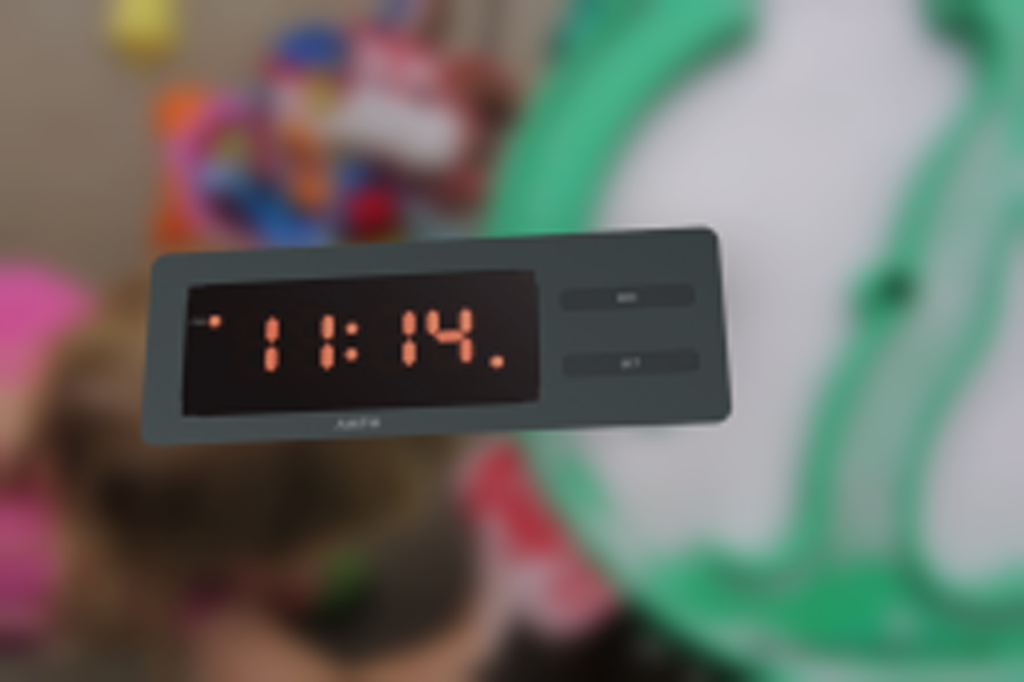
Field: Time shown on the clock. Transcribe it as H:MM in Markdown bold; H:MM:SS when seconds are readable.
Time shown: **11:14**
